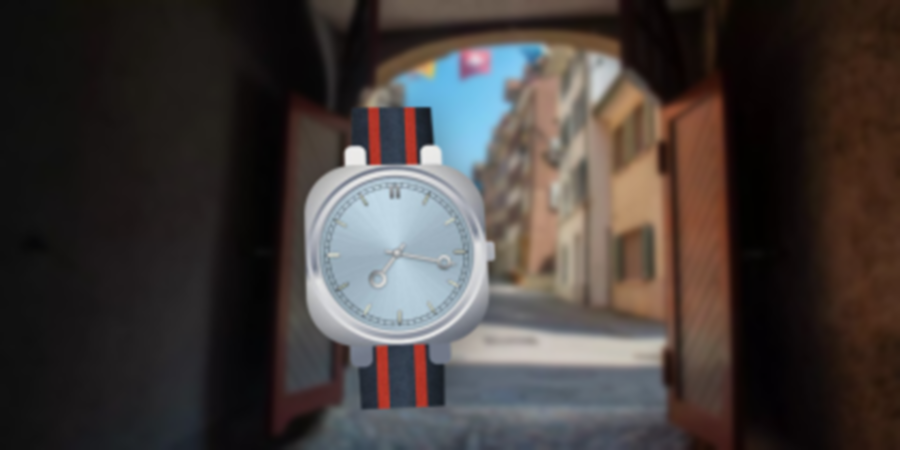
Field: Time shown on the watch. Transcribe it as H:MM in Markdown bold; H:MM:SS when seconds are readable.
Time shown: **7:17**
